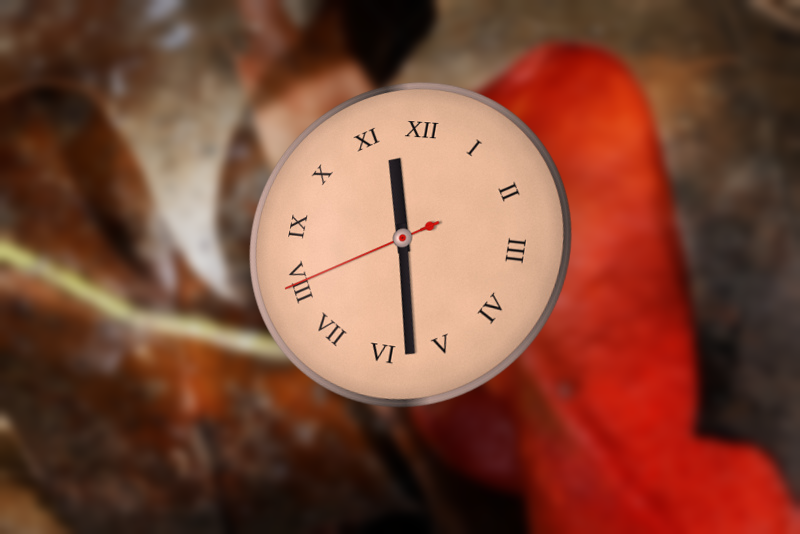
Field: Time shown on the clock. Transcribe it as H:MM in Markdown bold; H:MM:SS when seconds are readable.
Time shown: **11:27:40**
